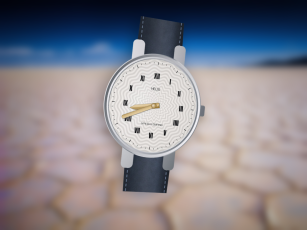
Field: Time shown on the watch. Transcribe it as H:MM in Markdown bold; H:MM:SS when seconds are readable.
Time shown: **8:41**
